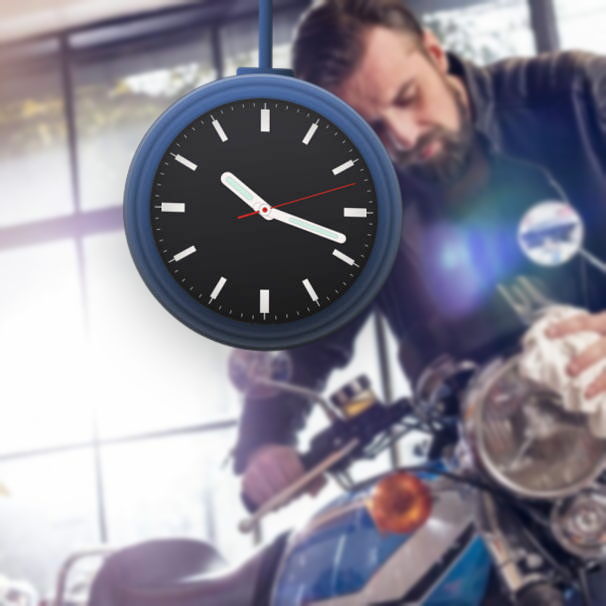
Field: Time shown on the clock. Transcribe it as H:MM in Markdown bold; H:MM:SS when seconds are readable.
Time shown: **10:18:12**
